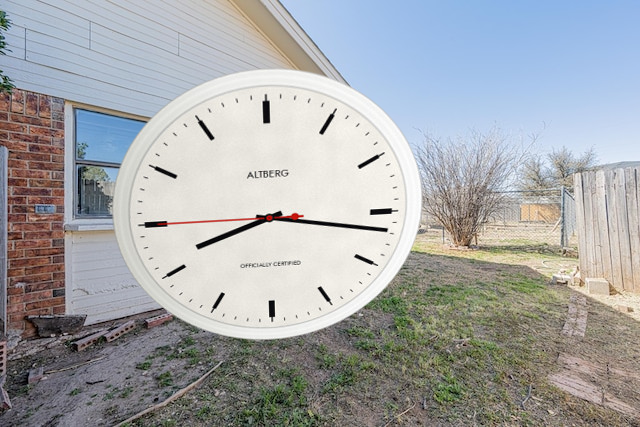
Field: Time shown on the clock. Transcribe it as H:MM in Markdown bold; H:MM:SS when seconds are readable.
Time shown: **8:16:45**
